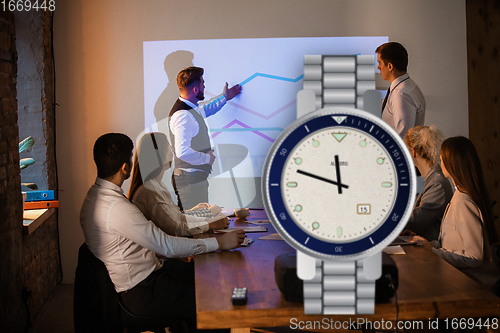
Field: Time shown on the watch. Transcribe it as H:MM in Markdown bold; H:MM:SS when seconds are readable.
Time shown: **11:48**
